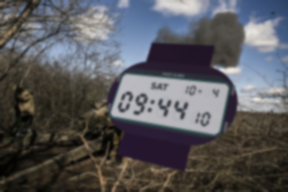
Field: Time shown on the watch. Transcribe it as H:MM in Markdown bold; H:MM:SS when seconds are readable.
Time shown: **9:44:10**
